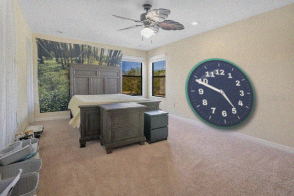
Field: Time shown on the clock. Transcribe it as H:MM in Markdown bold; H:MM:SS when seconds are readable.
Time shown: **4:49**
